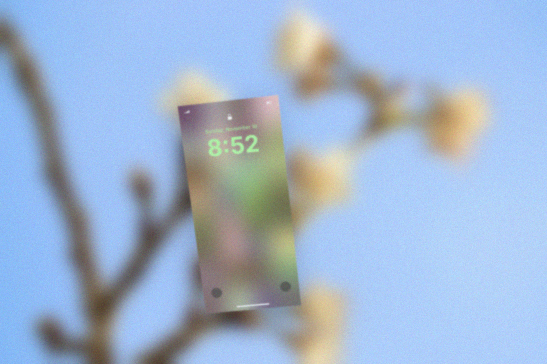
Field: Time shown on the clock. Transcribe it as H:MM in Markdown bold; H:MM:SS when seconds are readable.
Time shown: **8:52**
